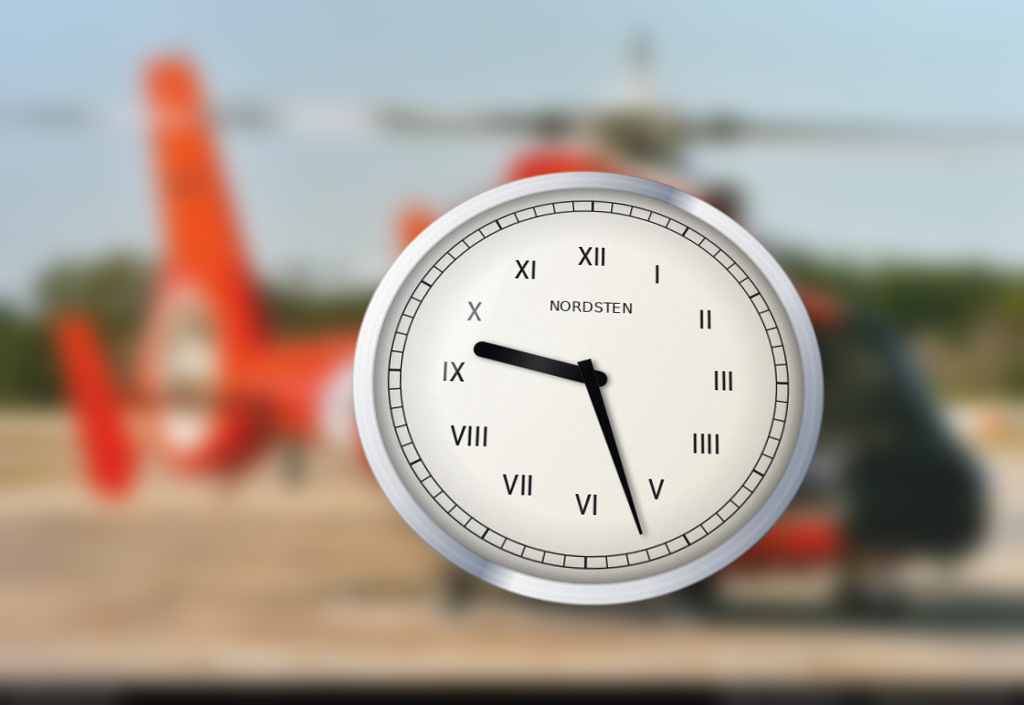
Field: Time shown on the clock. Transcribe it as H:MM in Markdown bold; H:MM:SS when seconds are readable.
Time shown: **9:27**
